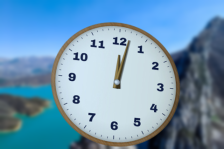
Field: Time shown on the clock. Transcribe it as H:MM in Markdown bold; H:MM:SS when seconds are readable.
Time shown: **12:02**
